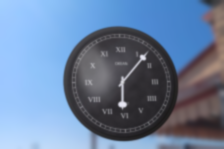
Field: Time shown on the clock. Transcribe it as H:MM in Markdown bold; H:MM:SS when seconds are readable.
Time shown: **6:07**
